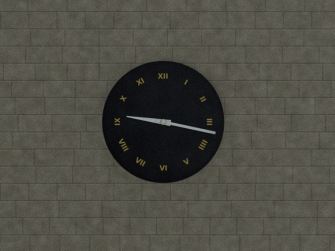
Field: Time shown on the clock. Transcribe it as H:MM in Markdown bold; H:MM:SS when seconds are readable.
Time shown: **9:17**
